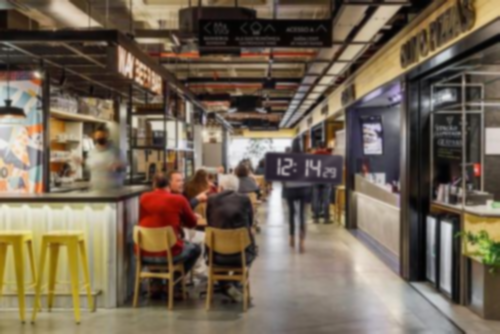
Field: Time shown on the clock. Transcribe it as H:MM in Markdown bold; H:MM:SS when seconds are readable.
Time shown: **12:14**
